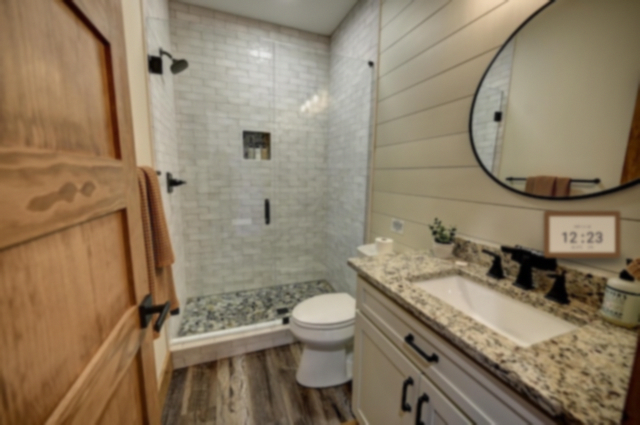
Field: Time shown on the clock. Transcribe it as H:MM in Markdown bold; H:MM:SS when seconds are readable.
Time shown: **12:23**
